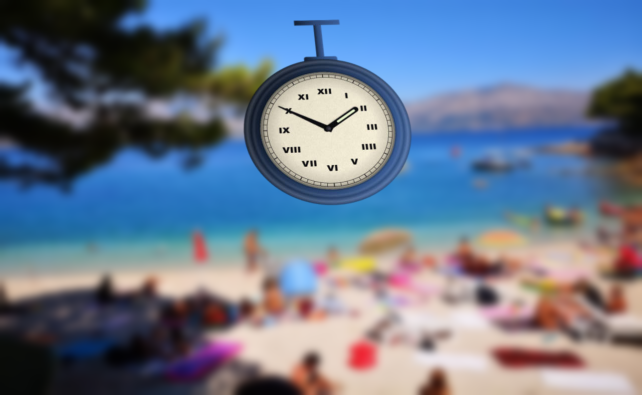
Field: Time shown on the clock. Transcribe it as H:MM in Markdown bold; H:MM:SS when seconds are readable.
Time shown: **1:50**
